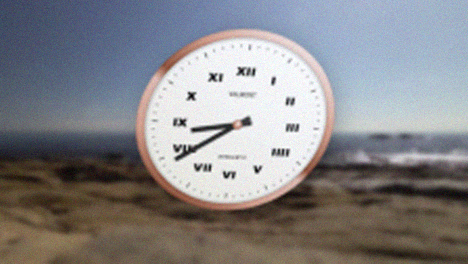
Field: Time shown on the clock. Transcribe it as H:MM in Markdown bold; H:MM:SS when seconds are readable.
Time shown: **8:39**
